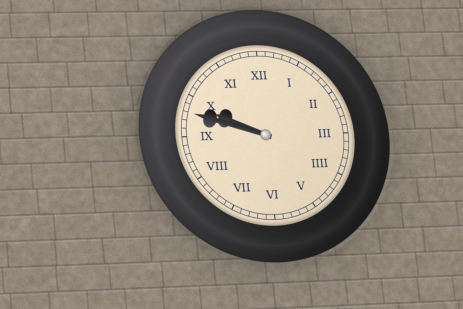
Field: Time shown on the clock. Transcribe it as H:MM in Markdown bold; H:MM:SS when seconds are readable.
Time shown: **9:48**
